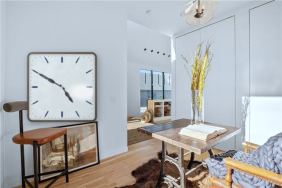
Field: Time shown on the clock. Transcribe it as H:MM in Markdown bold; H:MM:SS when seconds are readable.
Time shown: **4:50**
